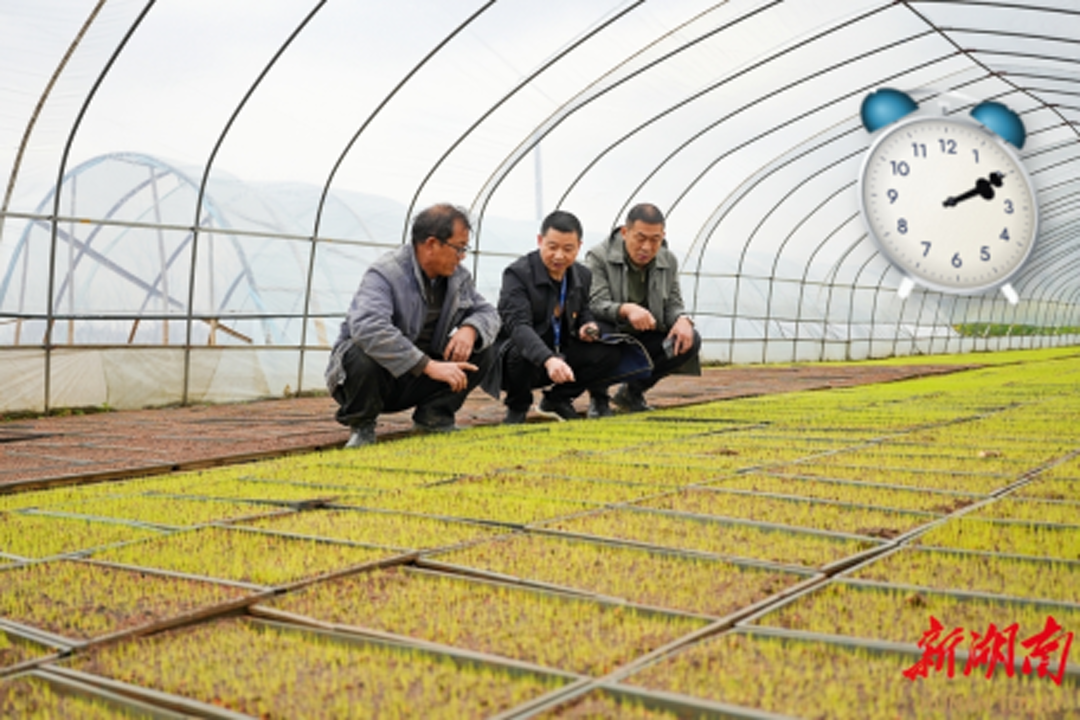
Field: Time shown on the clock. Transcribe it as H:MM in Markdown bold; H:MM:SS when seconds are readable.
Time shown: **2:10**
